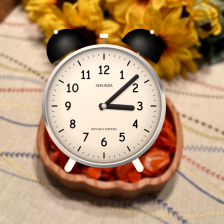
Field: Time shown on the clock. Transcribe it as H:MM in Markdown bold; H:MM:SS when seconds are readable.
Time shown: **3:08**
